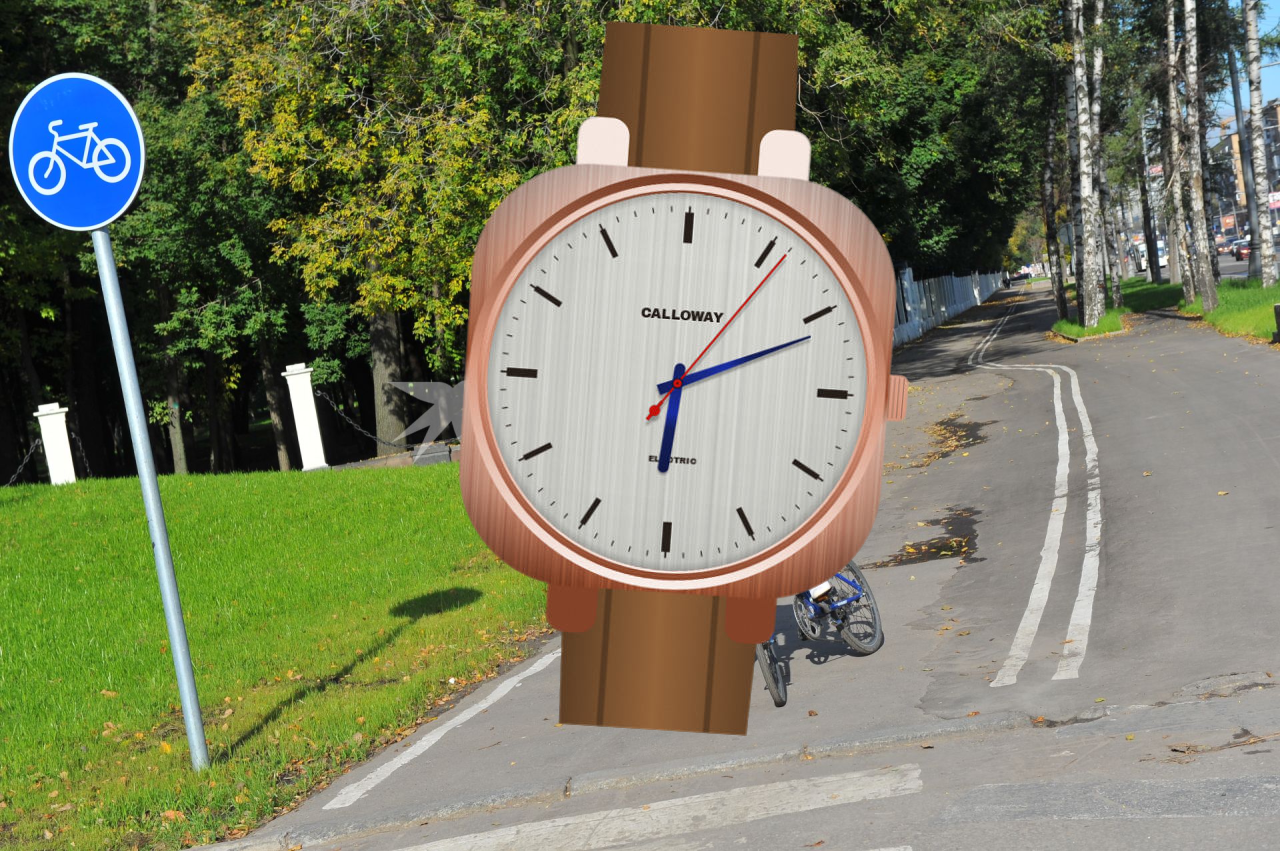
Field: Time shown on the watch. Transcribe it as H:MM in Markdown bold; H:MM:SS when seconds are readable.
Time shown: **6:11:06**
